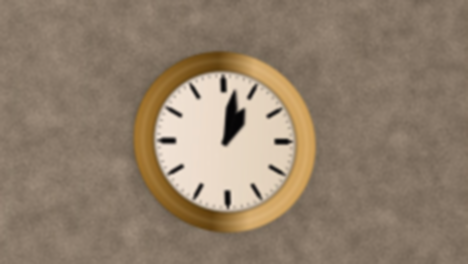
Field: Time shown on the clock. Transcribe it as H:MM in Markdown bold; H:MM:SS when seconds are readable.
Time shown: **1:02**
